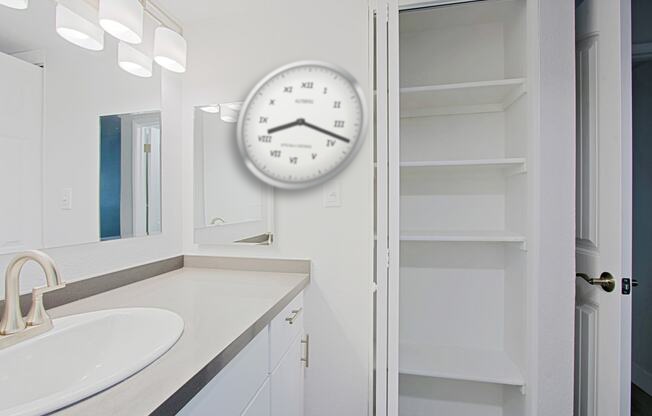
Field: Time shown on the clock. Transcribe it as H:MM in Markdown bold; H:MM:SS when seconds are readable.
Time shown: **8:18**
